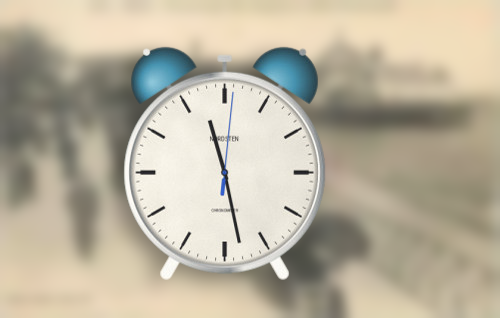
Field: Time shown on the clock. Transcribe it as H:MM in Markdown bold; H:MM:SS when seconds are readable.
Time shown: **11:28:01**
